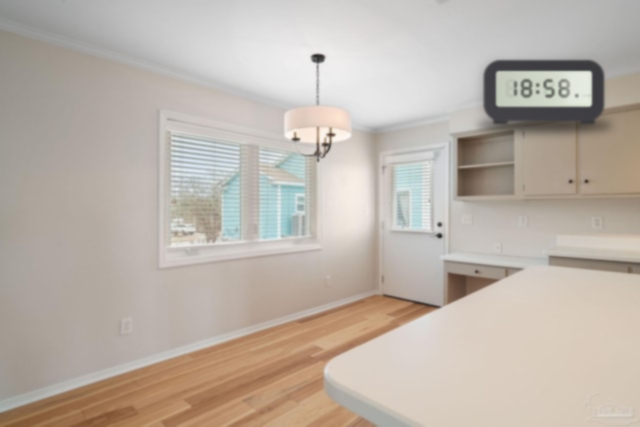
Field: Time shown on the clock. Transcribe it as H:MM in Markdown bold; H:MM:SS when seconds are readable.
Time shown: **18:58**
